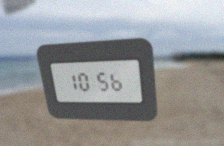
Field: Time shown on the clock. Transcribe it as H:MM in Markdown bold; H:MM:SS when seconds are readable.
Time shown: **10:56**
